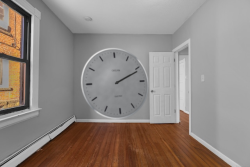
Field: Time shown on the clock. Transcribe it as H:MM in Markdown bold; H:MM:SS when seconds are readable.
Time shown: **2:11**
